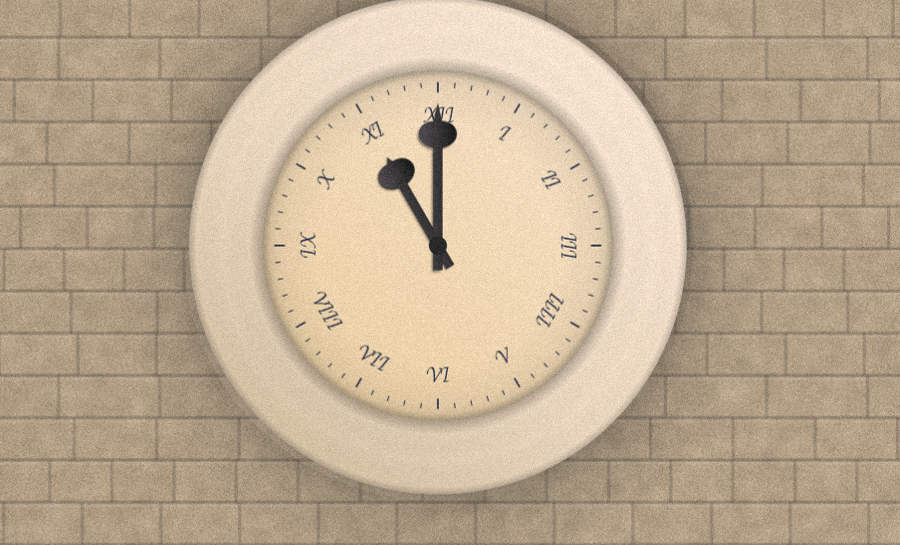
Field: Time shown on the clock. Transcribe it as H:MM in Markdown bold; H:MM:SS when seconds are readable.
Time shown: **11:00**
